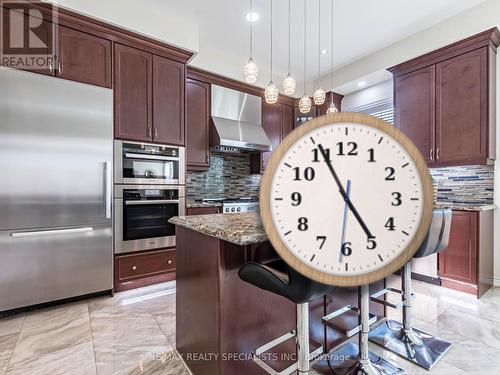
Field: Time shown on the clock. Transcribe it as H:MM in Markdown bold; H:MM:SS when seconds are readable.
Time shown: **4:55:31**
